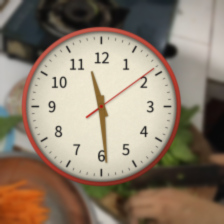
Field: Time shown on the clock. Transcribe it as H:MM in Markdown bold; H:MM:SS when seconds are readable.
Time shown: **11:29:09**
